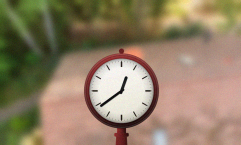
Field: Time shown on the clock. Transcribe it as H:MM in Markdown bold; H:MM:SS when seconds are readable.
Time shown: **12:39**
